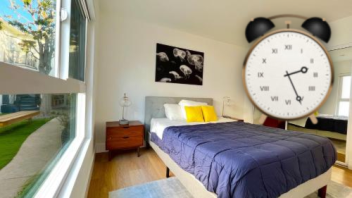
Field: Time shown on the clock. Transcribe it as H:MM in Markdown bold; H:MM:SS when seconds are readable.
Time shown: **2:26**
